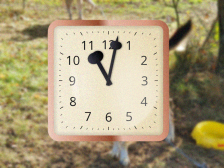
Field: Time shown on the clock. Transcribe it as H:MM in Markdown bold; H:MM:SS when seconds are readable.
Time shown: **11:02**
